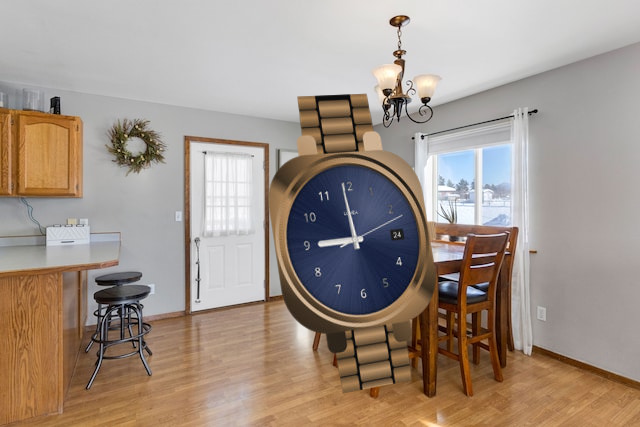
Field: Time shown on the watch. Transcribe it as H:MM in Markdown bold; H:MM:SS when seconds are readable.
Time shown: **8:59:12**
